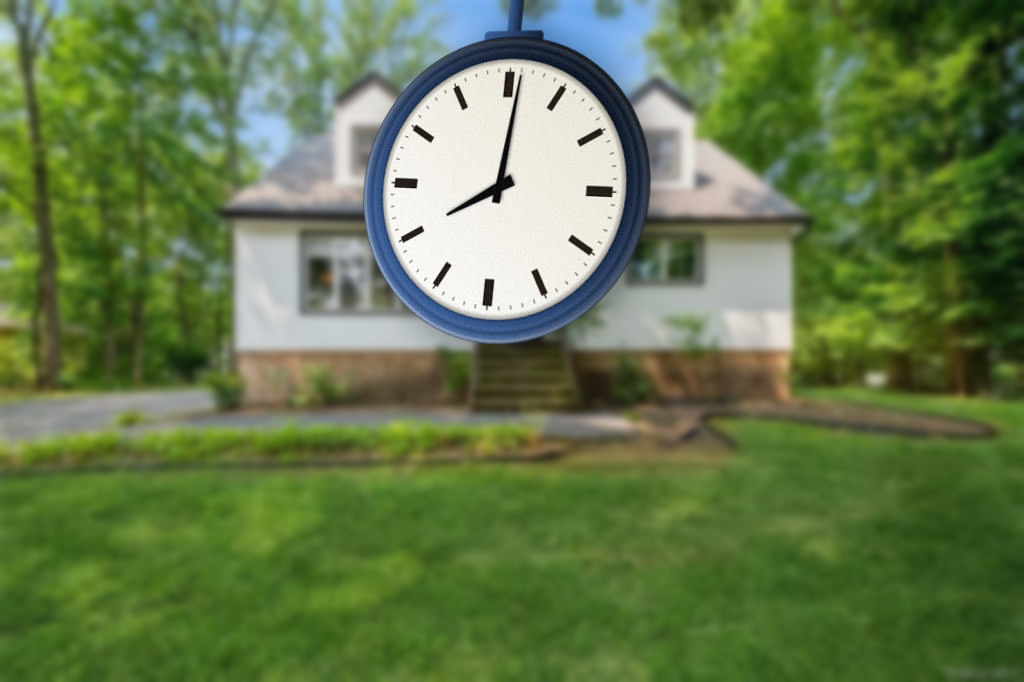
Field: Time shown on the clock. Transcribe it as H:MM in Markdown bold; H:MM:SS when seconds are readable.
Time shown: **8:01**
